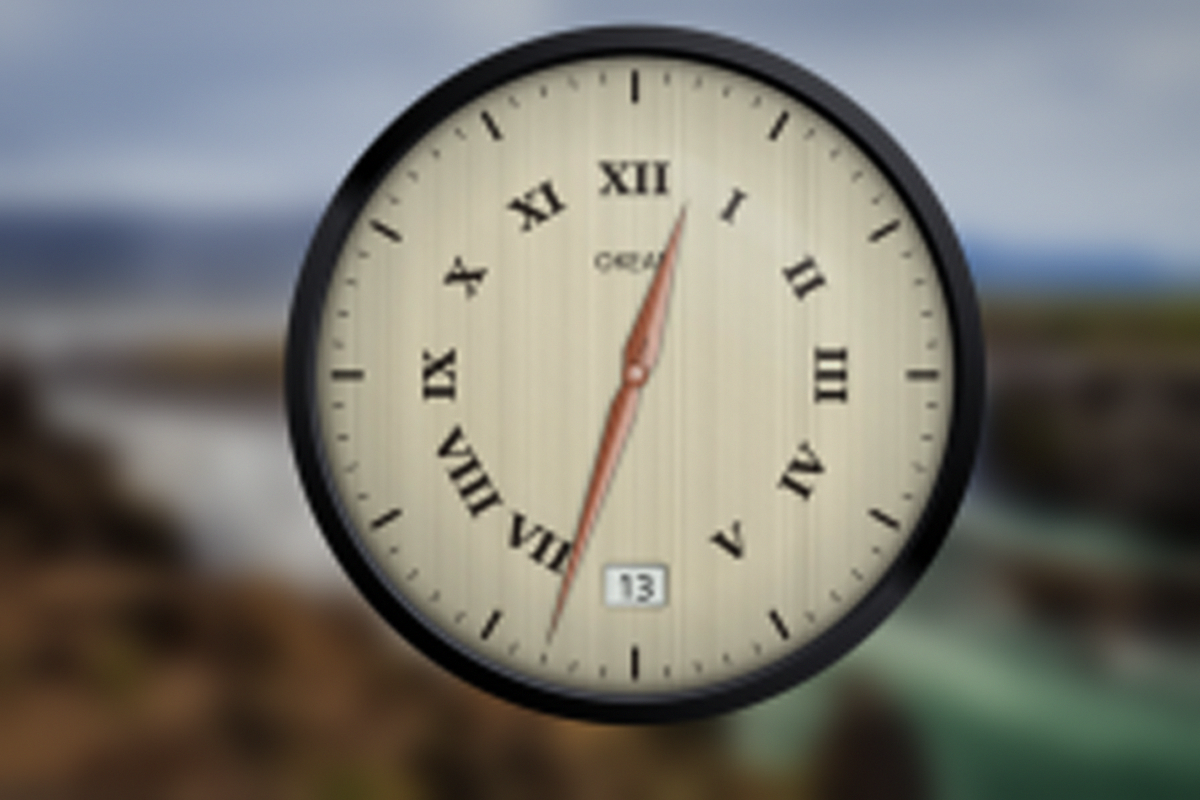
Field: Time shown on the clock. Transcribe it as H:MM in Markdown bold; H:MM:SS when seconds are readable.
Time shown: **12:33**
